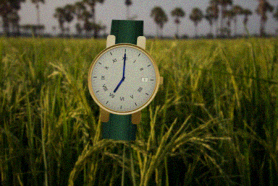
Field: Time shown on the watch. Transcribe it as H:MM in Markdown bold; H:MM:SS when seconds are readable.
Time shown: **7:00**
